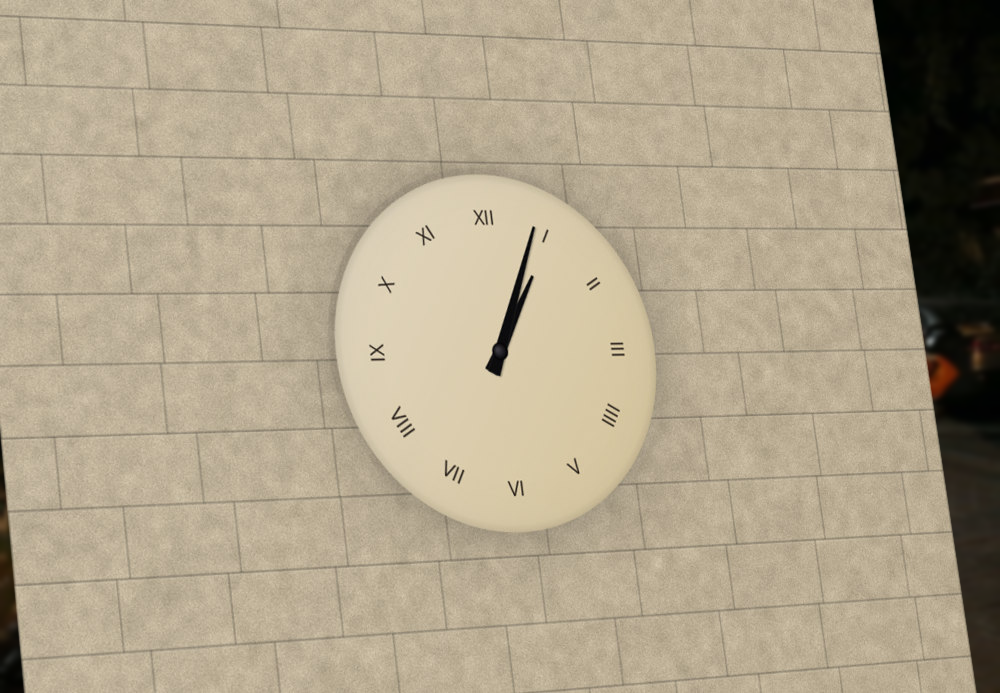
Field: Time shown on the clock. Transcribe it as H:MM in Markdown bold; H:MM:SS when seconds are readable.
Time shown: **1:04**
